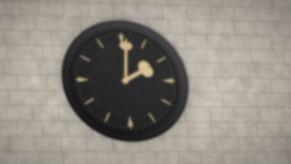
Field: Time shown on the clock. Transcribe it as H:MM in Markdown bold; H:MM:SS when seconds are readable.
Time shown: **2:01**
